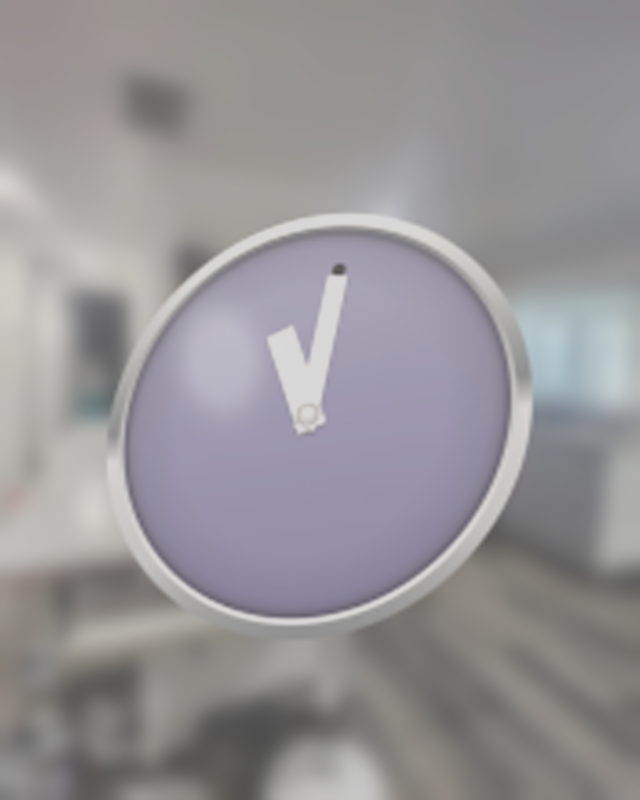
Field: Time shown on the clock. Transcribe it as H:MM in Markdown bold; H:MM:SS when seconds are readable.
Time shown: **11:00**
